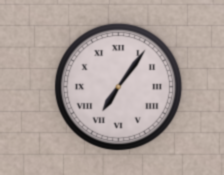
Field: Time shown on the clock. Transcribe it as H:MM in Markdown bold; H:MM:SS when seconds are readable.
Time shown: **7:06**
